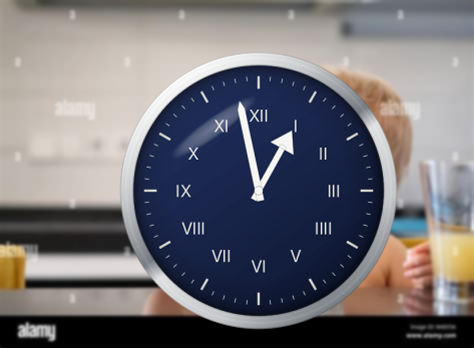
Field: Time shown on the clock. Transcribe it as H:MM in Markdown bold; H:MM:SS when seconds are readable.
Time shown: **12:58**
